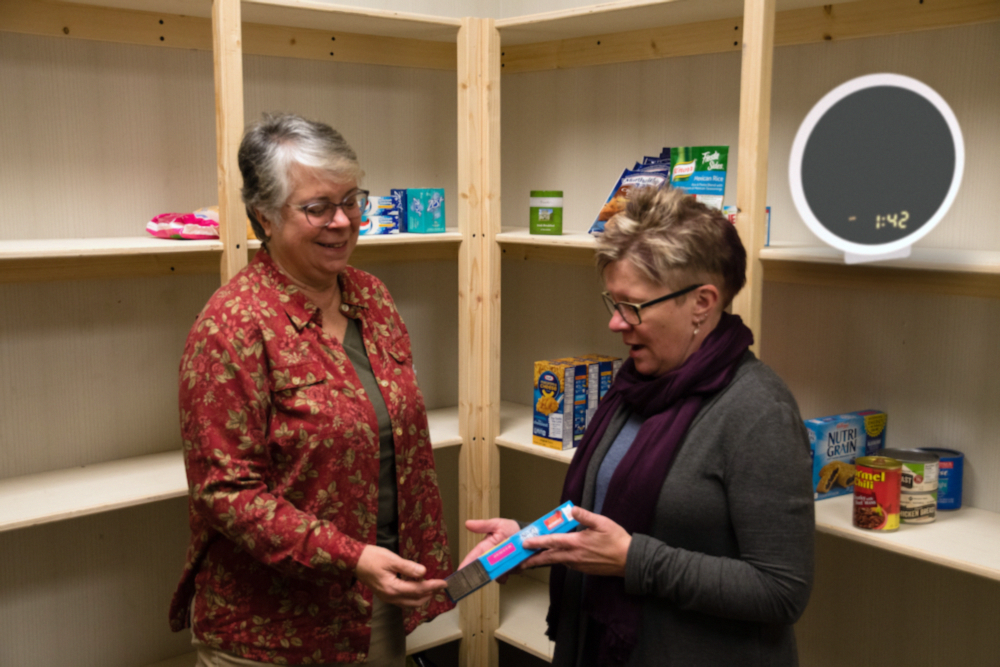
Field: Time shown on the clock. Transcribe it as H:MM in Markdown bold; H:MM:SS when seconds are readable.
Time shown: **1:42**
